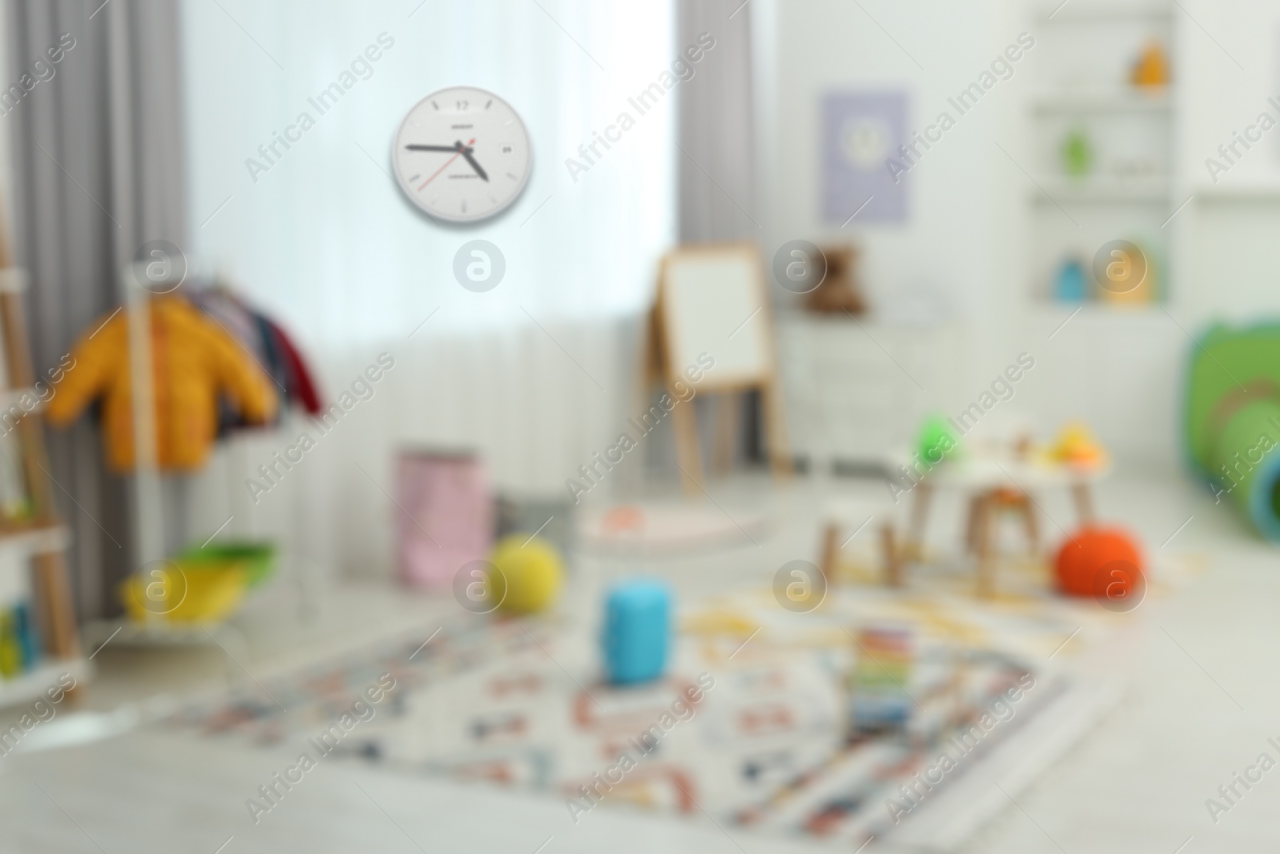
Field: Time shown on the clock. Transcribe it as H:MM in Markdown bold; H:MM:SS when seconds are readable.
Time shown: **4:45:38**
